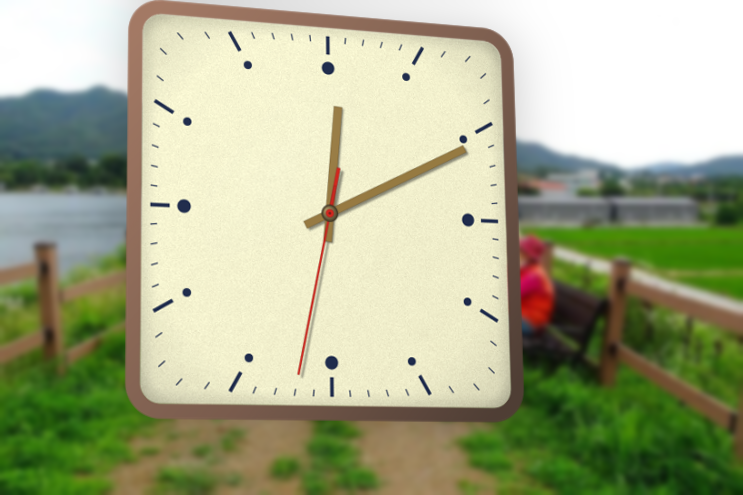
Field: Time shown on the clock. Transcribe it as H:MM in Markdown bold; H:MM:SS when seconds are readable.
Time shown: **12:10:32**
